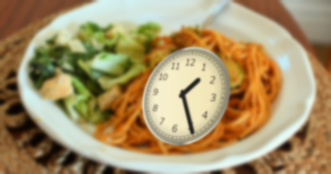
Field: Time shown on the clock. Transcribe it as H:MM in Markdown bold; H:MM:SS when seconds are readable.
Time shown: **1:25**
